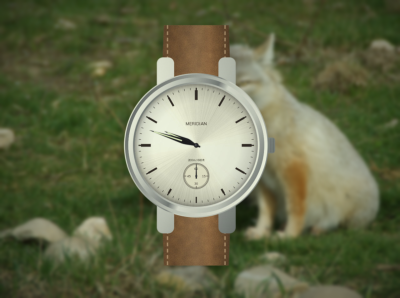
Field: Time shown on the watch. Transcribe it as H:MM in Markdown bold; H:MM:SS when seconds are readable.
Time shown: **9:48**
